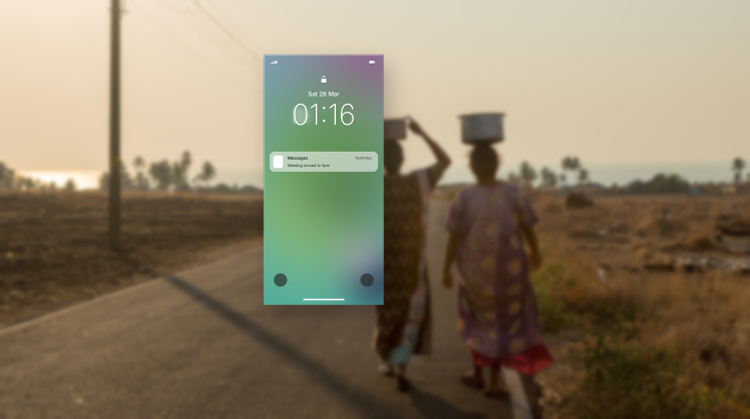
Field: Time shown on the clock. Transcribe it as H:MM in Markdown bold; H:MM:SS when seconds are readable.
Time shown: **1:16**
